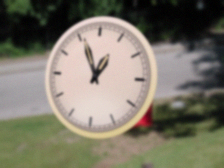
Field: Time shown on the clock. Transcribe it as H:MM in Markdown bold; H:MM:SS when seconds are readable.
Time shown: **12:56**
